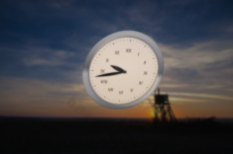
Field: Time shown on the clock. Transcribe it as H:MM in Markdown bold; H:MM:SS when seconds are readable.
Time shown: **9:43**
